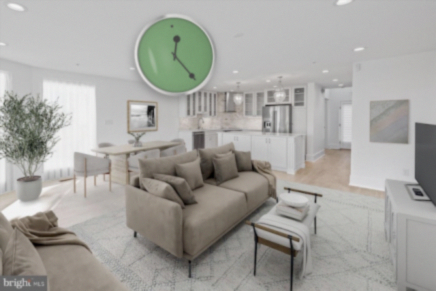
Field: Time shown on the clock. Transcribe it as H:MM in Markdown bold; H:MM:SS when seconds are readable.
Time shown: **12:24**
